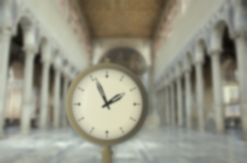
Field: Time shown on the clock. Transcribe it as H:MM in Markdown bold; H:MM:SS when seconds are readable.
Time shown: **1:56**
